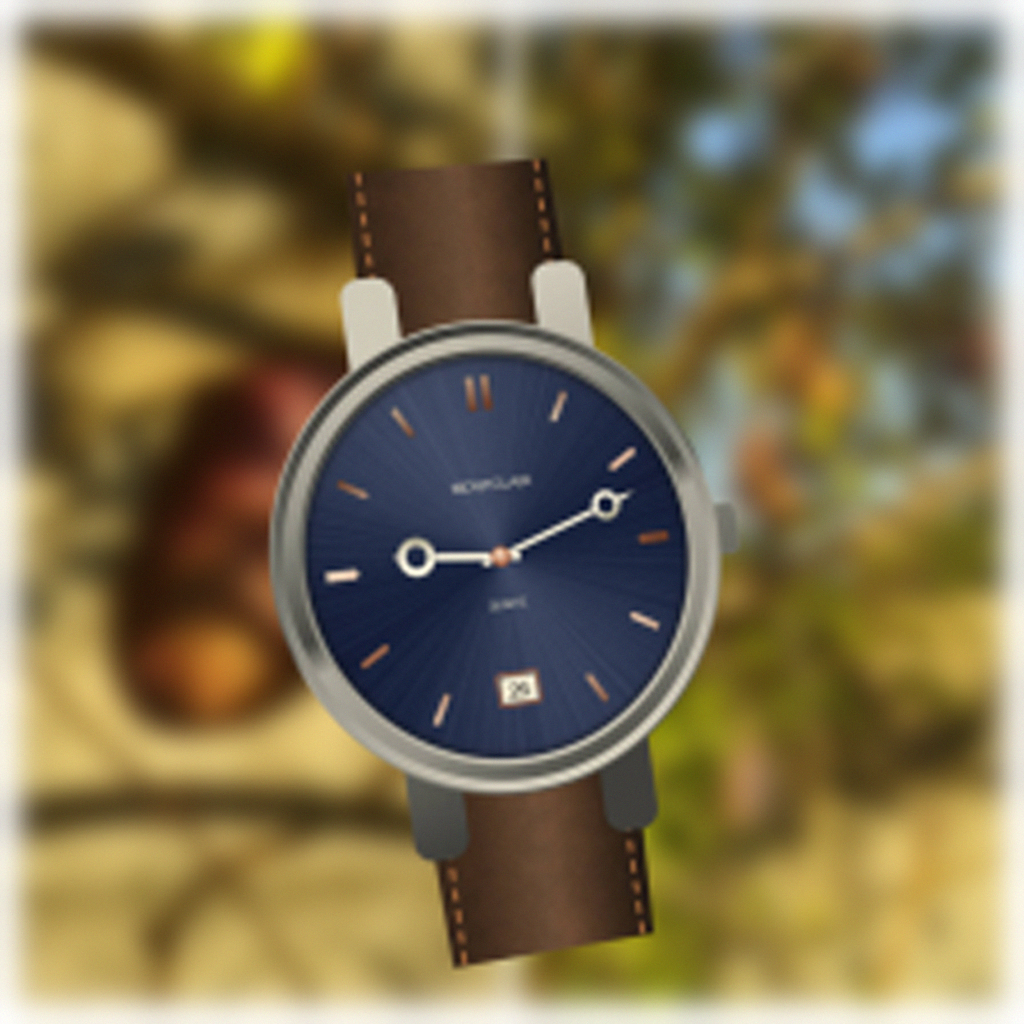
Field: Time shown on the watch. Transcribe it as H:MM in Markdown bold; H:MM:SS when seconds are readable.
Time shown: **9:12**
